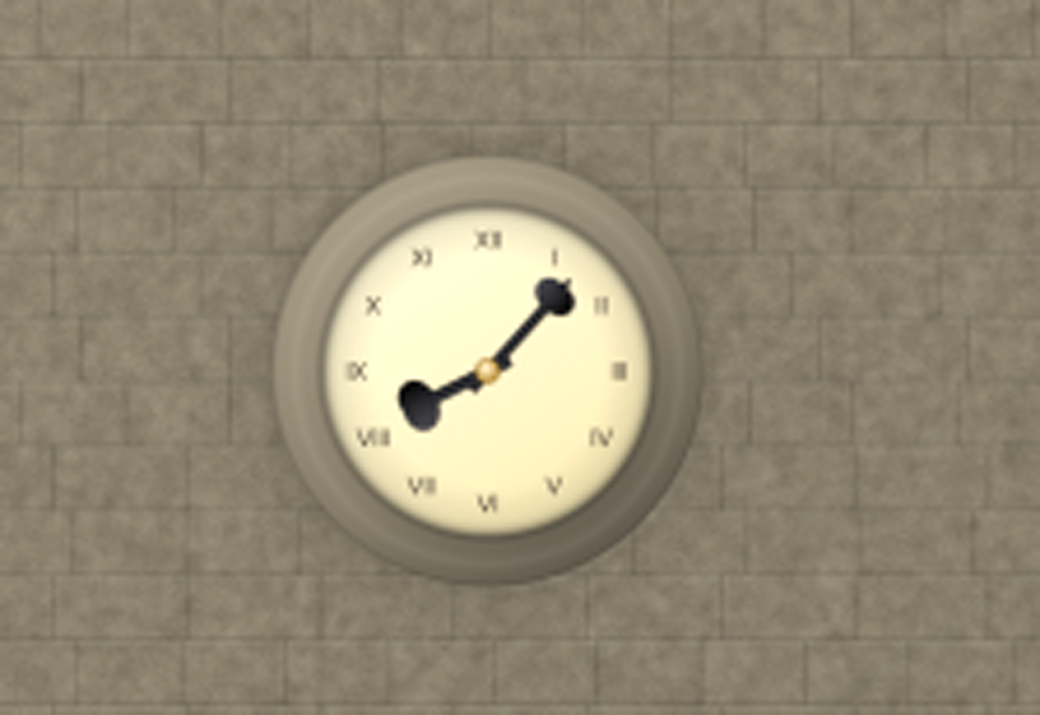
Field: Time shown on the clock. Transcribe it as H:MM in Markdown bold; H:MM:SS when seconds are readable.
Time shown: **8:07**
